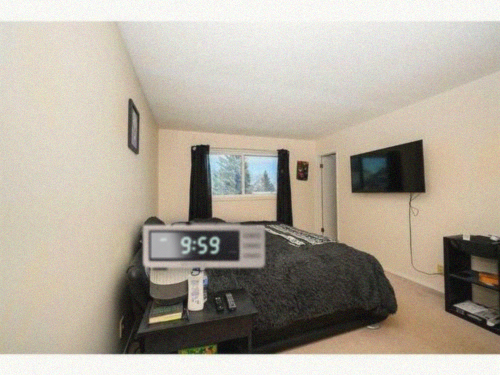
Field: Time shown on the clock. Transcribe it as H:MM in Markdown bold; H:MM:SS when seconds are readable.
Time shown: **9:59**
